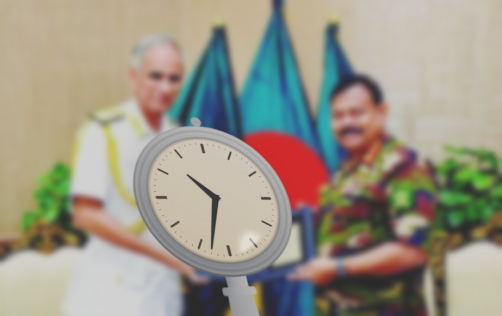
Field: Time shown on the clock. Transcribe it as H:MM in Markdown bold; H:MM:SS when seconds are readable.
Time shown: **10:33**
